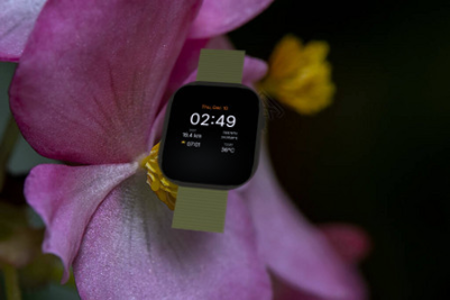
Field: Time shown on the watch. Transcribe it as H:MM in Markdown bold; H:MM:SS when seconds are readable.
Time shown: **2:49**
